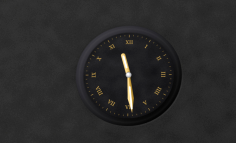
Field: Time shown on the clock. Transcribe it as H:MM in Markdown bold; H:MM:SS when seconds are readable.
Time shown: **11:29**
